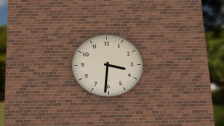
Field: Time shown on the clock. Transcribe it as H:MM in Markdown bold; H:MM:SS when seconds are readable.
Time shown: **3:31**
